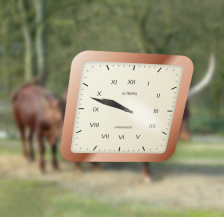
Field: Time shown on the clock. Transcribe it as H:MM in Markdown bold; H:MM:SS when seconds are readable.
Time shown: **9:48**
